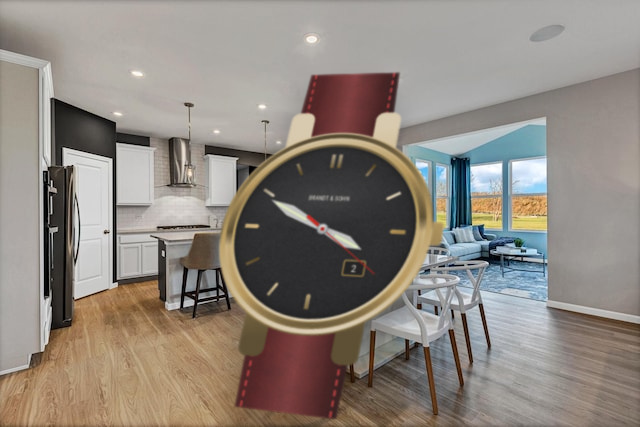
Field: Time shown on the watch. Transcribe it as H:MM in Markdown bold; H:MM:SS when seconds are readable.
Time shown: **3:49:21**
